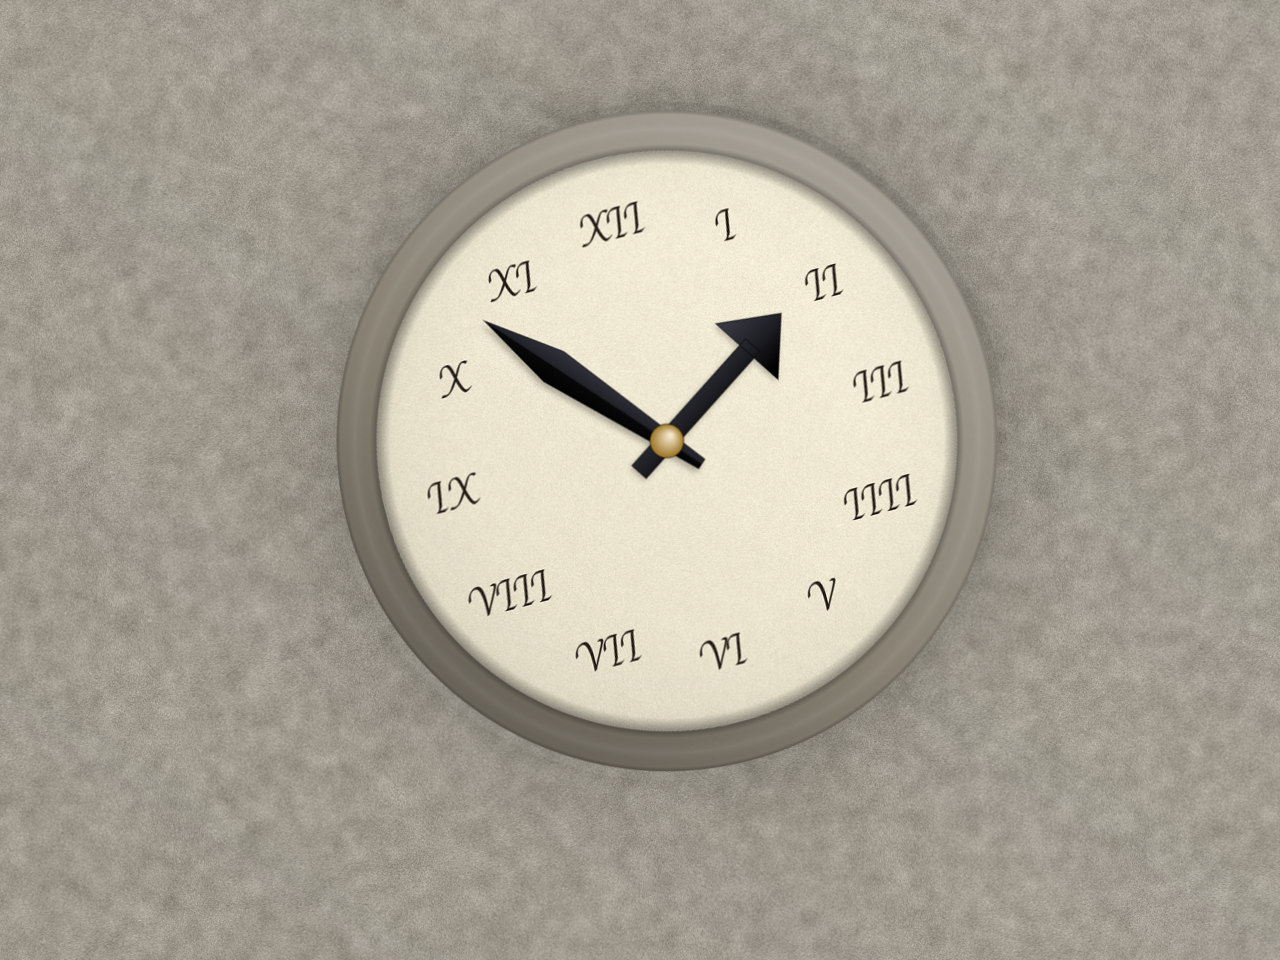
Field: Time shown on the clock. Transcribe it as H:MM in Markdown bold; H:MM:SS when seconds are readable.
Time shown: **1:53**
